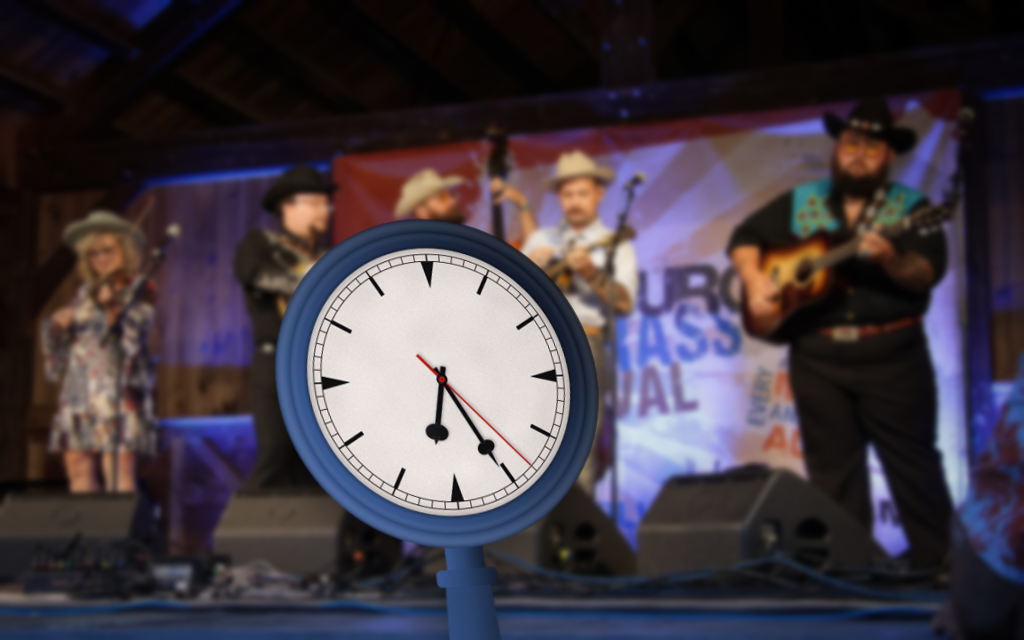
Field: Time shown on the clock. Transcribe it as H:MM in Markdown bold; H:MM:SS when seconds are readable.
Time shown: **6:25:23**
